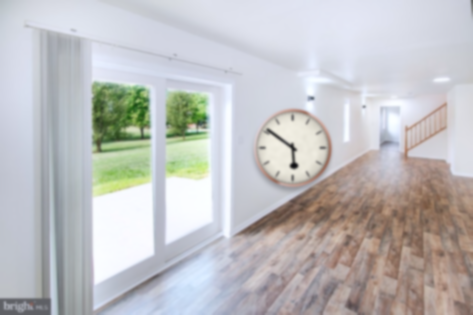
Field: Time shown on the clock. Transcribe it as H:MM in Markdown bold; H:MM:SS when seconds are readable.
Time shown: **5:51**
